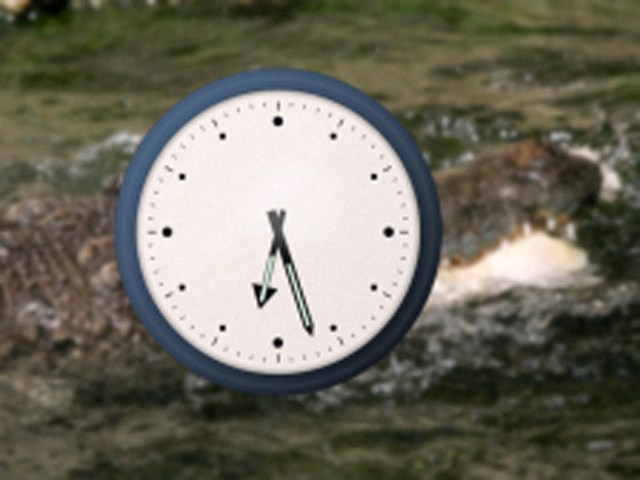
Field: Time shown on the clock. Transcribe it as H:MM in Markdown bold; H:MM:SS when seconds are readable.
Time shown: **6:27**
